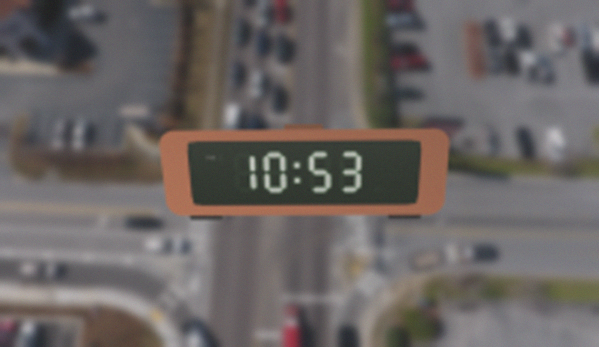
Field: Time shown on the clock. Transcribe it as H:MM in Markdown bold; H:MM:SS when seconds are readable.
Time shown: **10:53**
